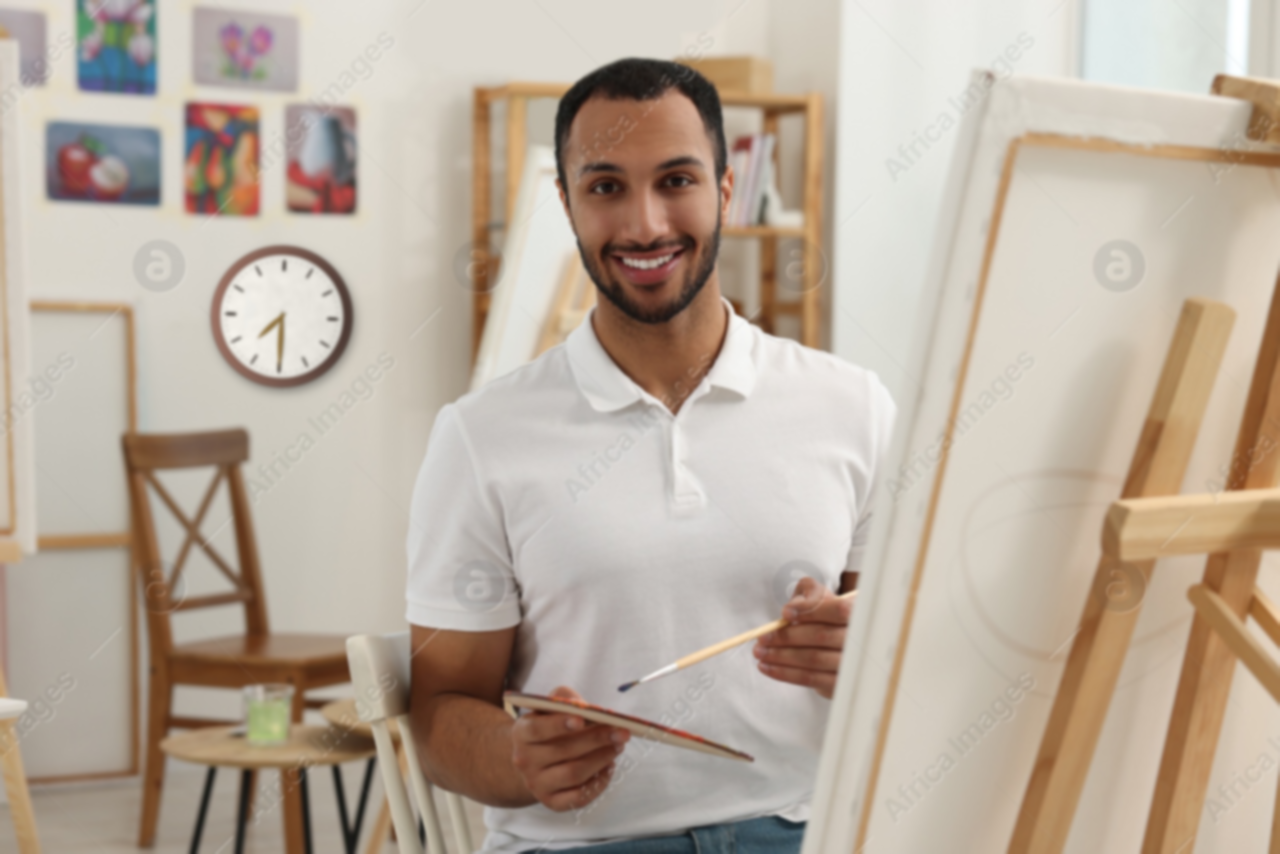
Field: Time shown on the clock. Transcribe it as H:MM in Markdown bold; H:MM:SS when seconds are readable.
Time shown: **7:30**
